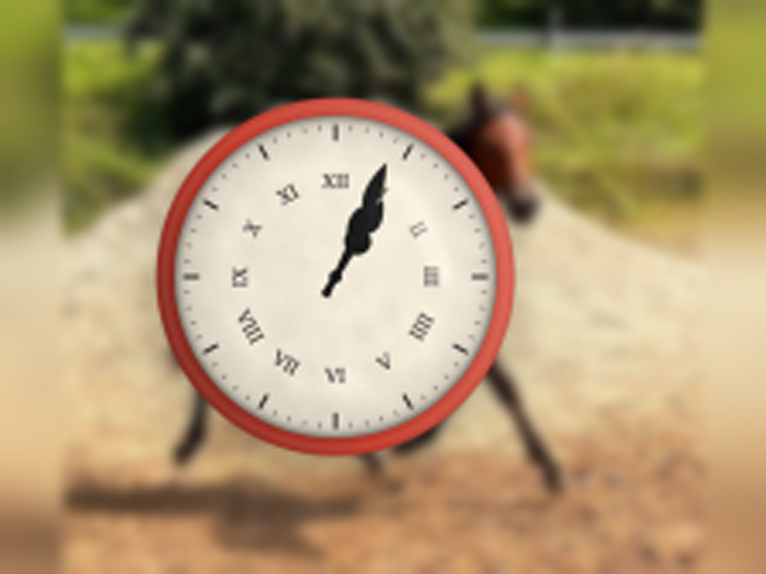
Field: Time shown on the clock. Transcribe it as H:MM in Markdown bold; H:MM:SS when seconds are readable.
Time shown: **1:04**
